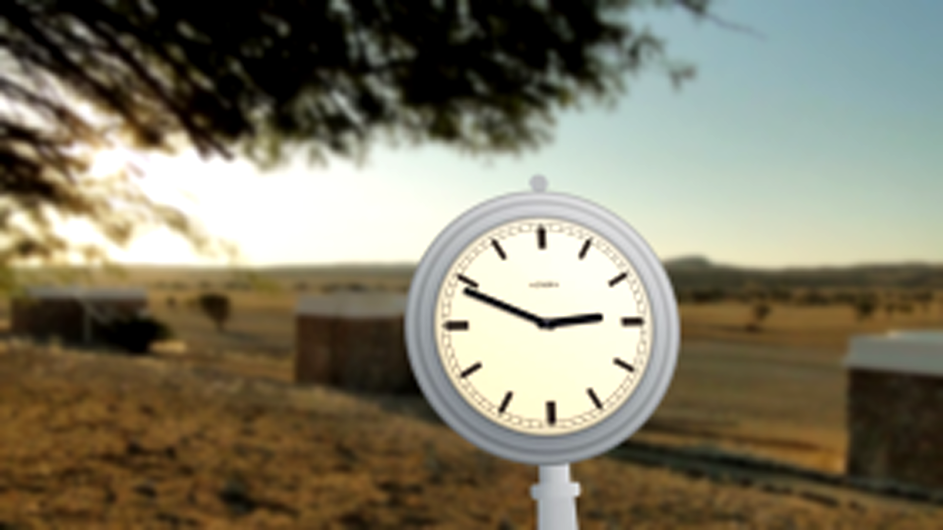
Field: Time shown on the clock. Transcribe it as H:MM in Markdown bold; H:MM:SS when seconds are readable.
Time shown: **2:49**
